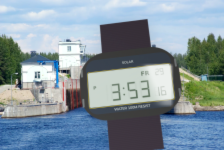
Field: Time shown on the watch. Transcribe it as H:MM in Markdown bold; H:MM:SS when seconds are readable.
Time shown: **3:53:16**
